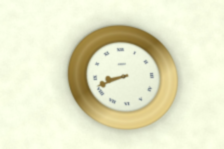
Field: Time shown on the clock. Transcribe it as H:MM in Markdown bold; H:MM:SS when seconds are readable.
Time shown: **8:42**
